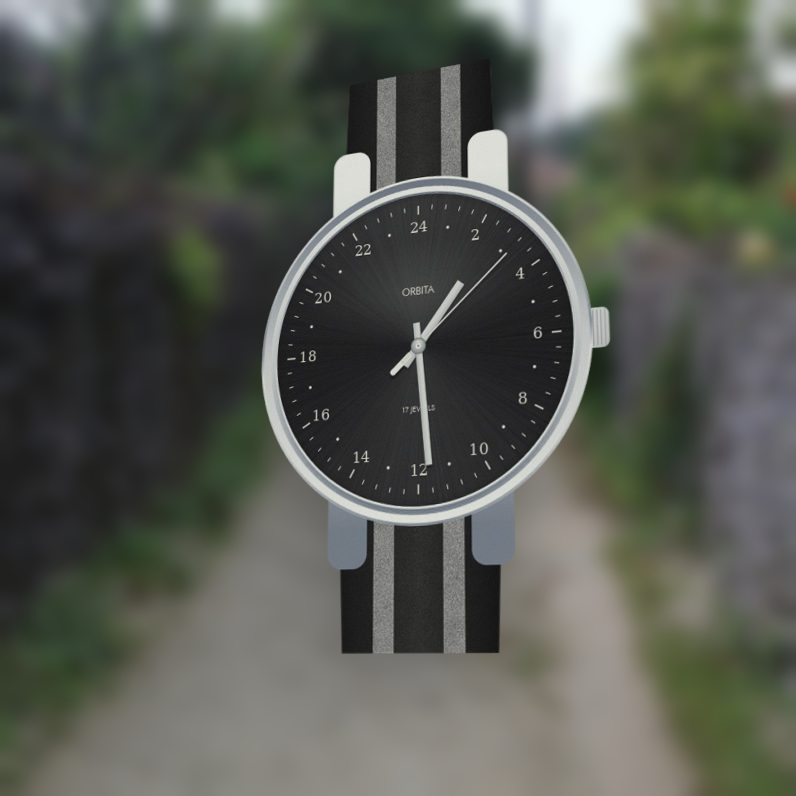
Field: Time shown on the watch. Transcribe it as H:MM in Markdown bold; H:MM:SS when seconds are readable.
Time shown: **2:29:08**
